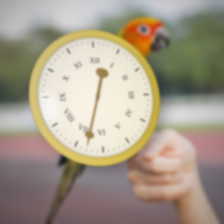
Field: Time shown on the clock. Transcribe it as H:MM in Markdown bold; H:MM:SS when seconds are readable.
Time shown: **12:33**
